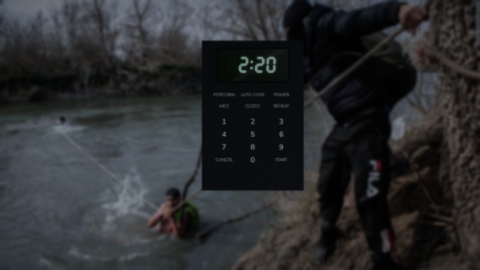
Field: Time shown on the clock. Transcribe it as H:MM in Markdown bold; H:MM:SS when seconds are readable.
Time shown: **2:20**
